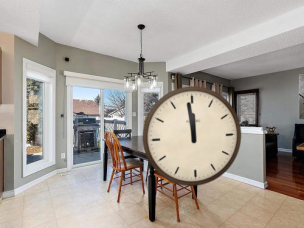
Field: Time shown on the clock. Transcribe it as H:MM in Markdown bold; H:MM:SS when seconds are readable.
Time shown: **11:59**
